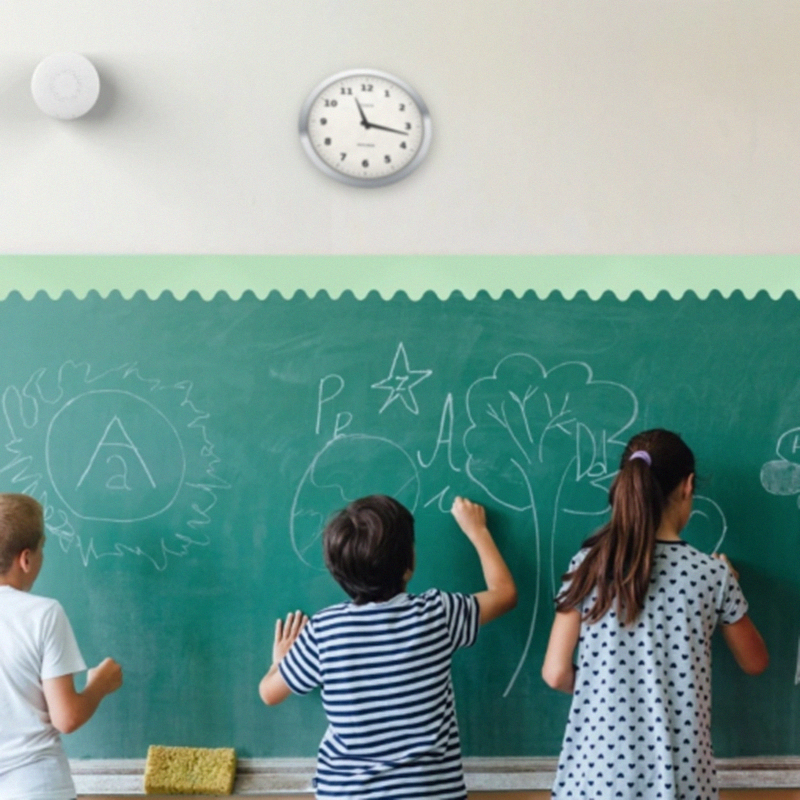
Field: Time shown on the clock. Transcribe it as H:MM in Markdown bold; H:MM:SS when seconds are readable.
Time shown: **11:17**
